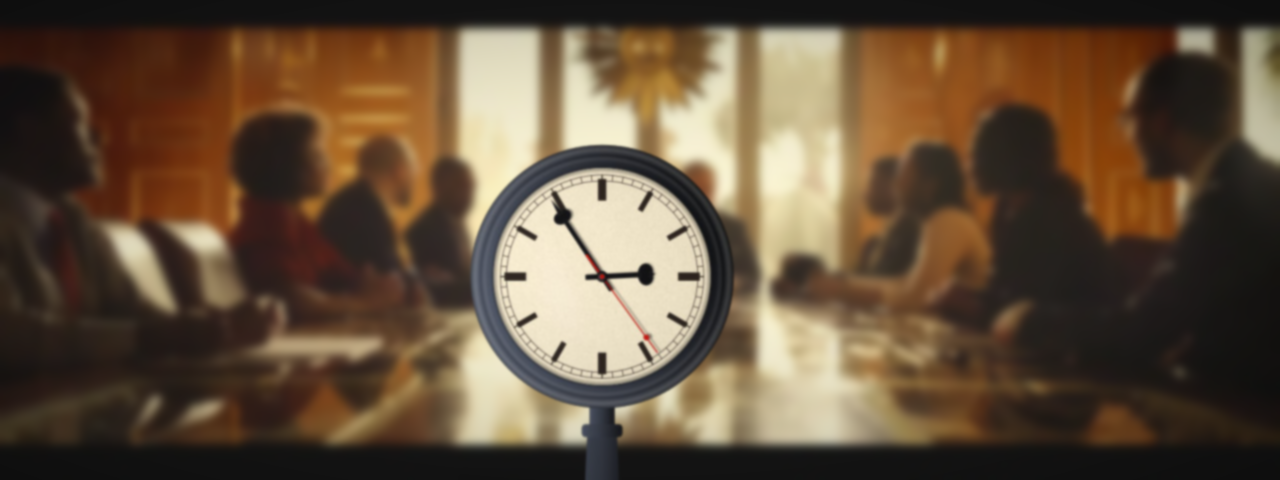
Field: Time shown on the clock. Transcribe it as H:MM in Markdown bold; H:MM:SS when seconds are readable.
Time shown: **2:54:24**
